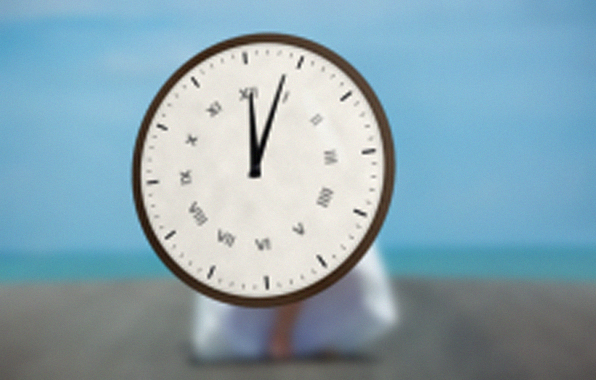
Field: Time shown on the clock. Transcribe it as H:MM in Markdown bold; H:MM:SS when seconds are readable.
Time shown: **12:04**
